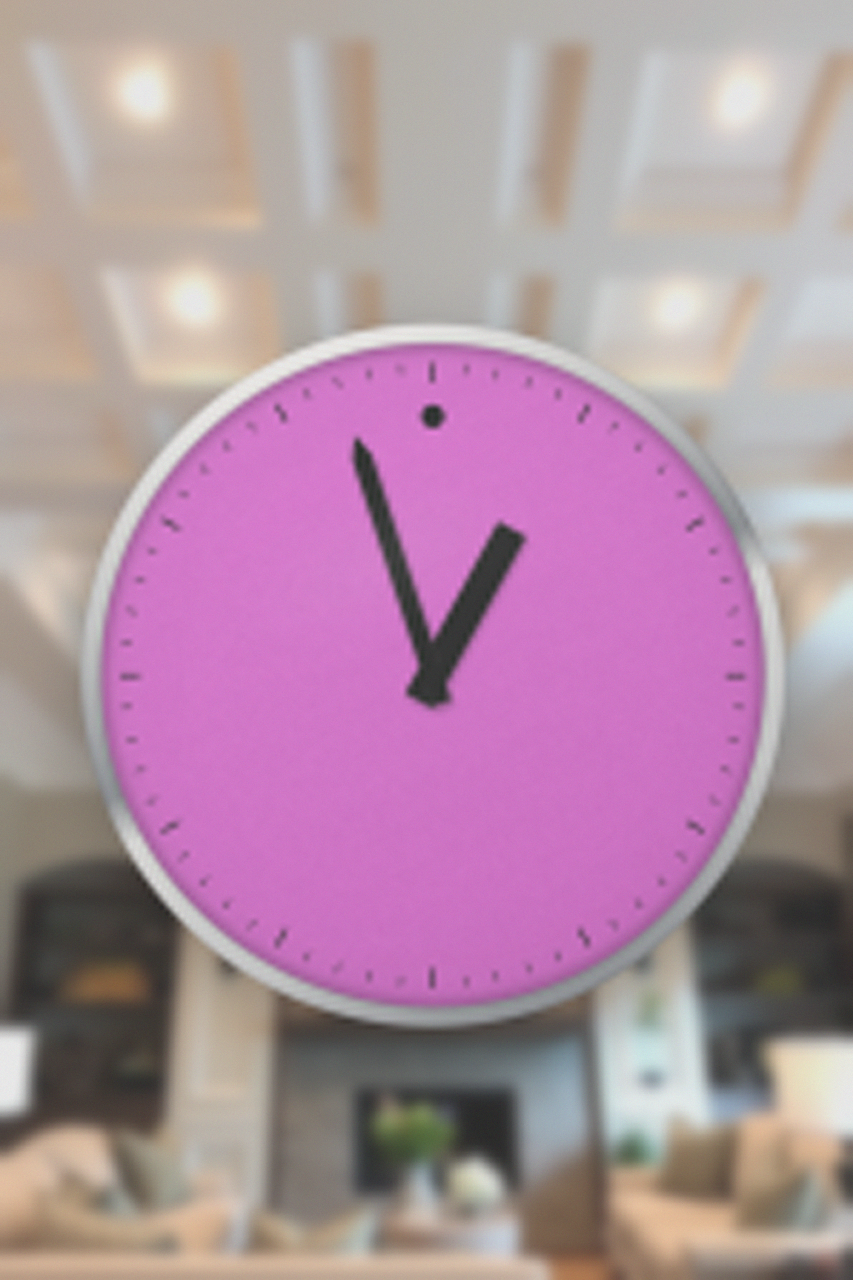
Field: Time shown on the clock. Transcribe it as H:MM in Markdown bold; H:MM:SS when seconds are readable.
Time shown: **12:57**
